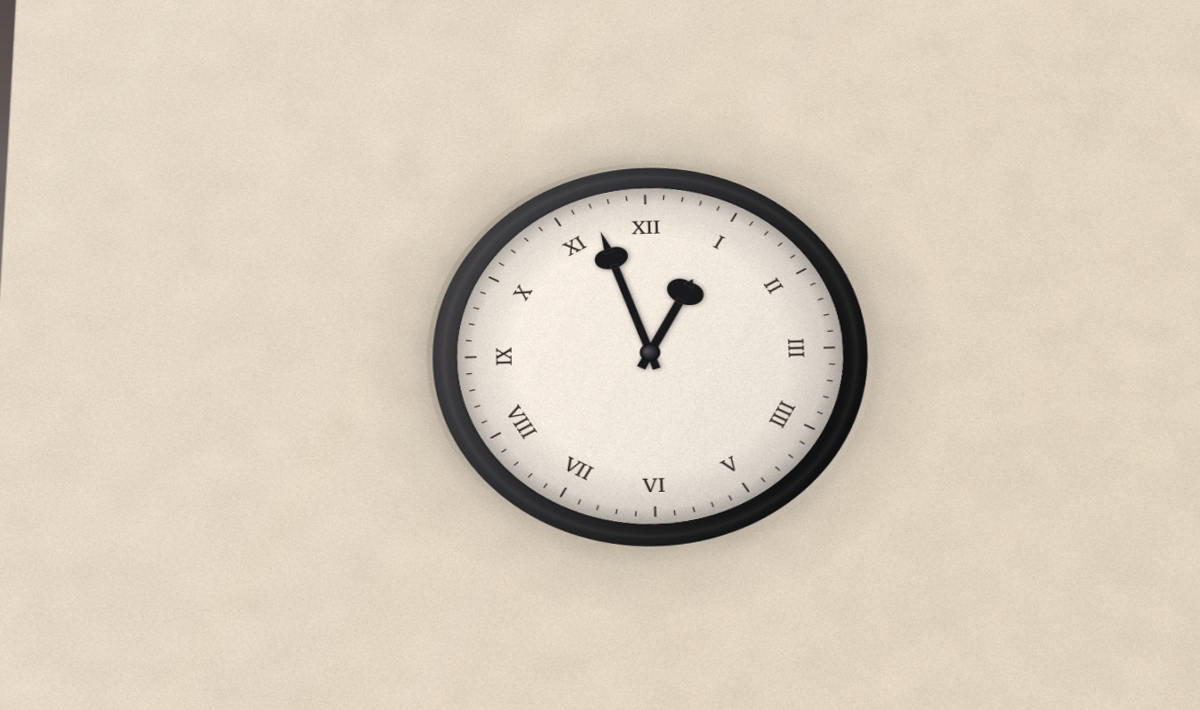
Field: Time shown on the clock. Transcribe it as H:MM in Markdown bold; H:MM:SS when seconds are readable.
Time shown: **12:57**
